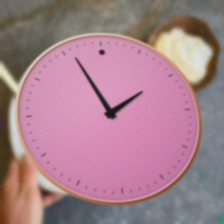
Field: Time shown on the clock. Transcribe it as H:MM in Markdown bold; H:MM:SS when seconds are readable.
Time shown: **1:56**
